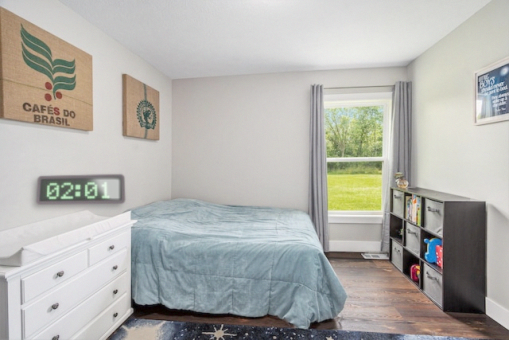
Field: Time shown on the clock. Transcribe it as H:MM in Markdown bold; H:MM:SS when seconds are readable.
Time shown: **2:01**
